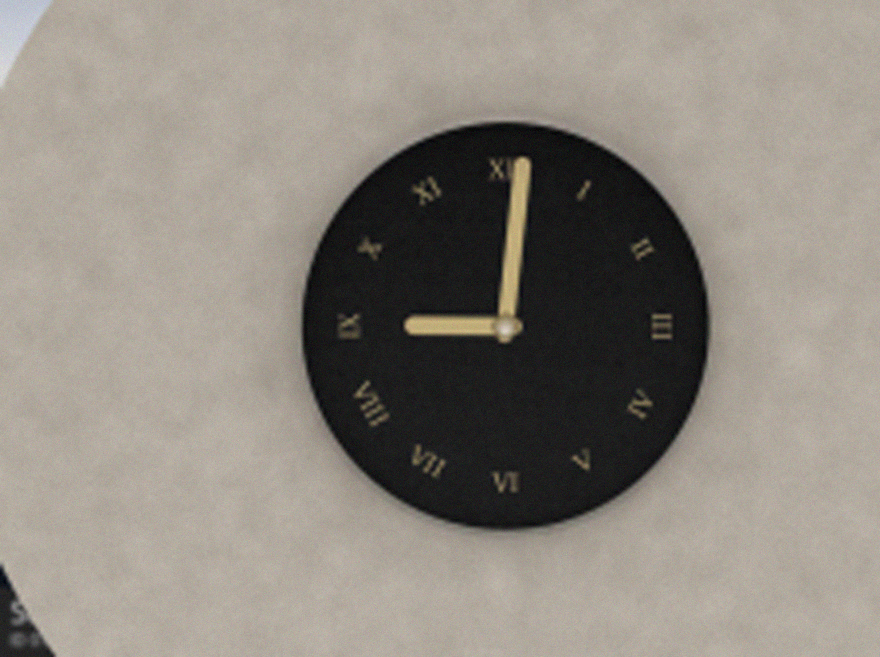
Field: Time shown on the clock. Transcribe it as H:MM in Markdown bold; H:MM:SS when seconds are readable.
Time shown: **9:01**
